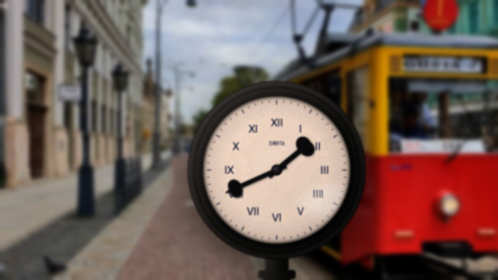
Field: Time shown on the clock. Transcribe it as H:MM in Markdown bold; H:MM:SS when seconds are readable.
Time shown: **1:41**
